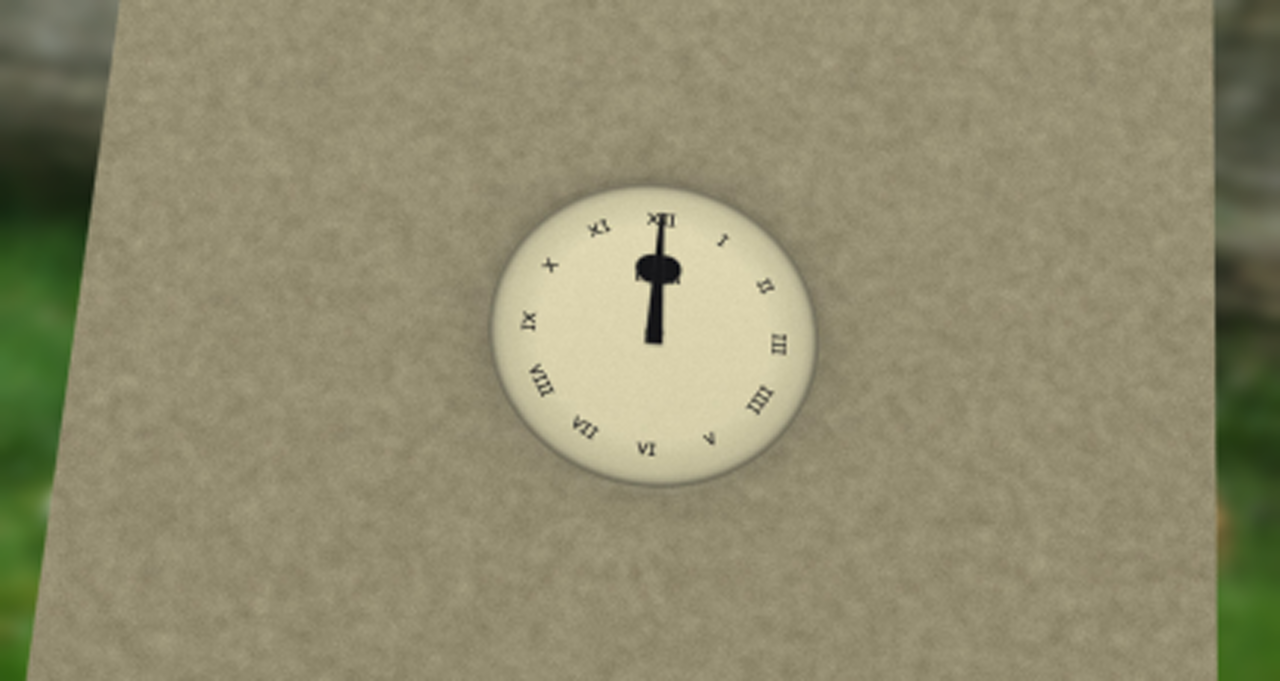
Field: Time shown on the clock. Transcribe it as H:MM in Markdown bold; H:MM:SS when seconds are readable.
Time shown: **12:00**
